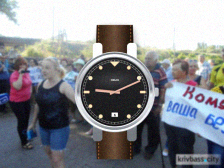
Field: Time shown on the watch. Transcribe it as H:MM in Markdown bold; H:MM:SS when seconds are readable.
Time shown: **9:11**
